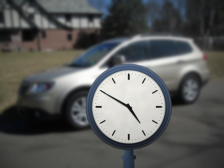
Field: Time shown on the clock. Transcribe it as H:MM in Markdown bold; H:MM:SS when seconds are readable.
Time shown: **4:50**
